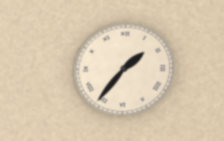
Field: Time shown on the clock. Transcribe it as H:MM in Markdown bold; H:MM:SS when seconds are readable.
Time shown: **1:36**
